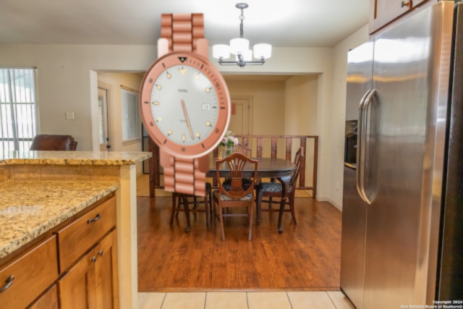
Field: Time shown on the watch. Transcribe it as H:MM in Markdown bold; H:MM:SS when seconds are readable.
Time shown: **5:27**
